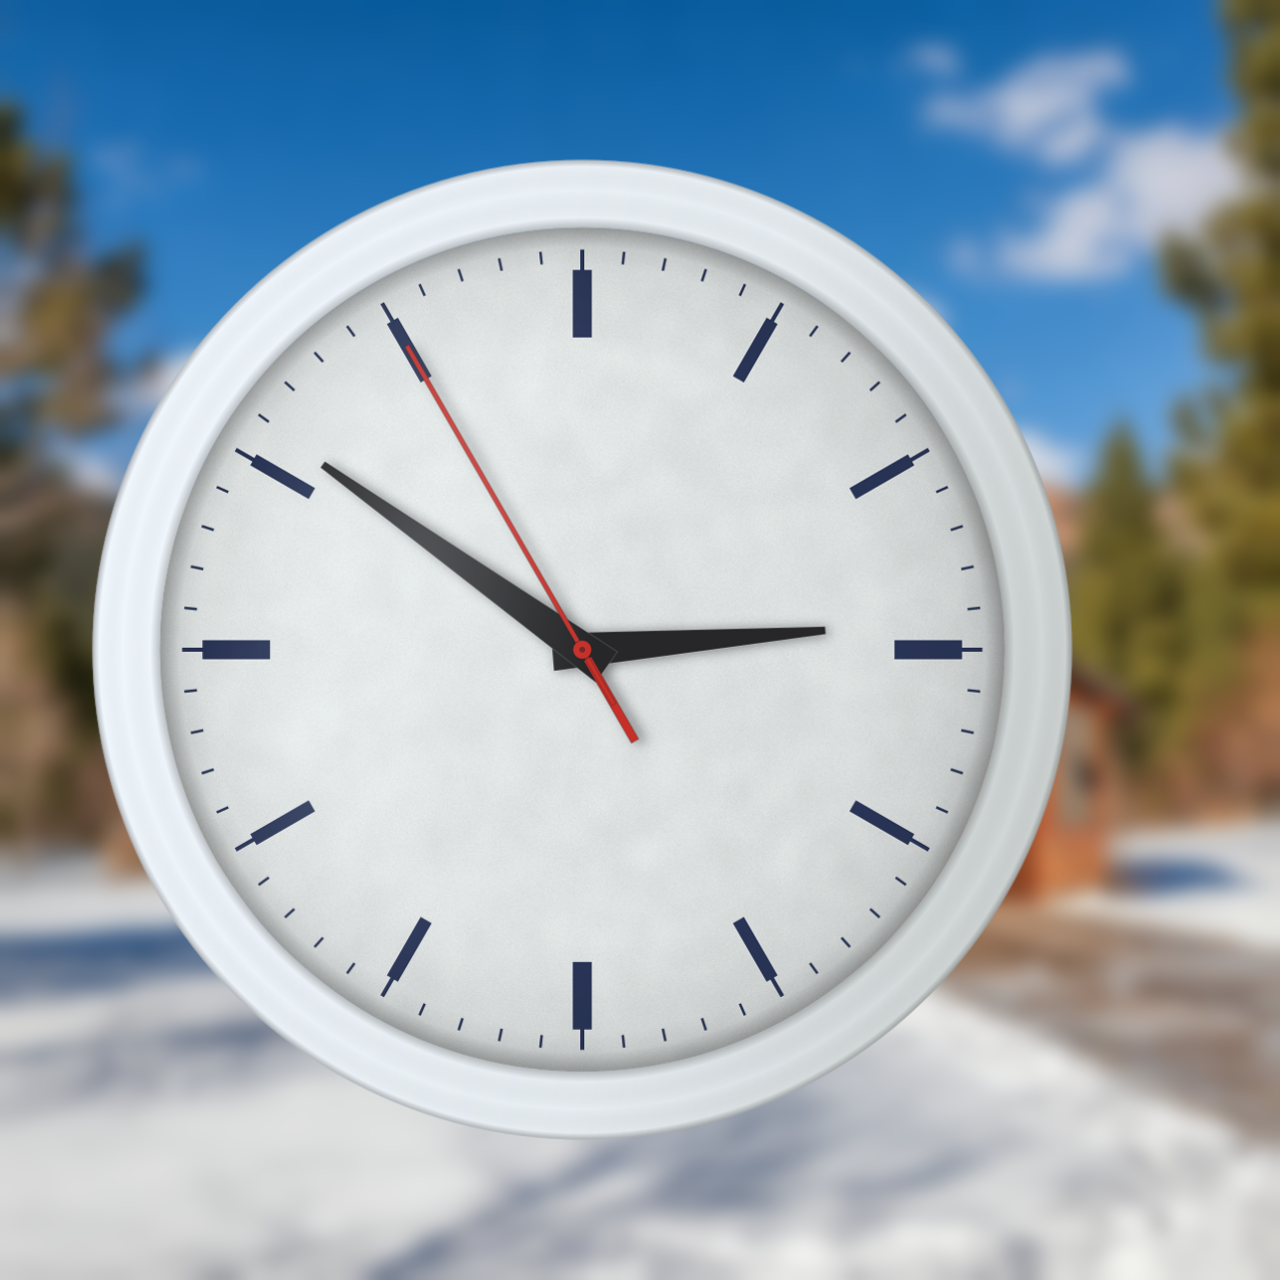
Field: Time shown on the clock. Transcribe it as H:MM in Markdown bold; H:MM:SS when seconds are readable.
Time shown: **2:50:55**
